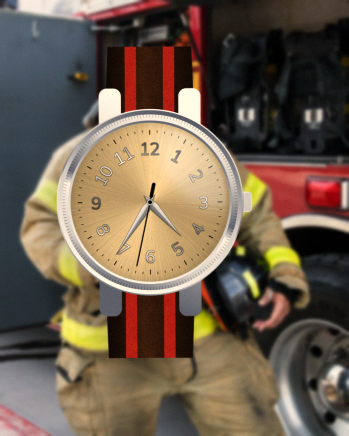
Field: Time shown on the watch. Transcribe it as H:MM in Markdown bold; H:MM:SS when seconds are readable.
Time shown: **4:35:32**
